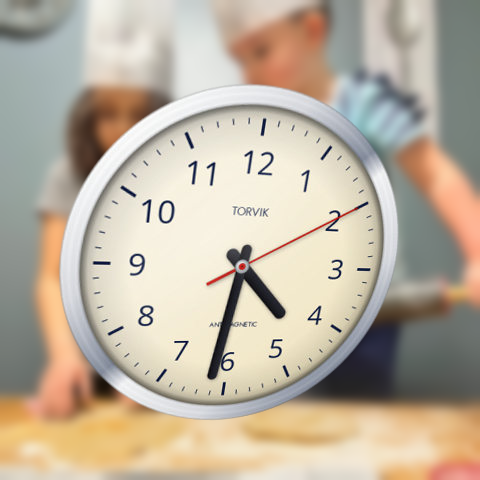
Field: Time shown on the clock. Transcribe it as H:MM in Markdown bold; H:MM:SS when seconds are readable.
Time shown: **4:31:10**
